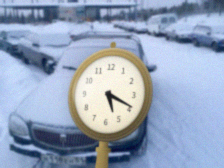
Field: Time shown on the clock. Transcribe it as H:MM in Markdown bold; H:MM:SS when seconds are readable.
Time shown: **5:19**
